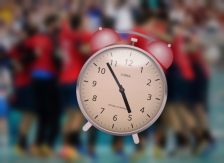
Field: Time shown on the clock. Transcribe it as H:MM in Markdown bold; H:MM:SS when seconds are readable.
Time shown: **4:53**
